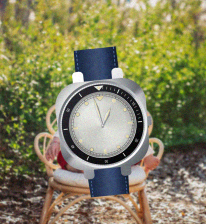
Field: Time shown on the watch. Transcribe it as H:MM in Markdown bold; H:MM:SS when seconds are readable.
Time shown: **12:58**
